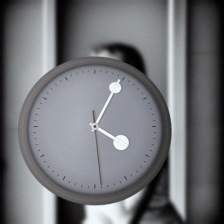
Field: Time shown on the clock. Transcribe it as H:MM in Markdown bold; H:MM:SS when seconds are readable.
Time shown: **4:04:29**
